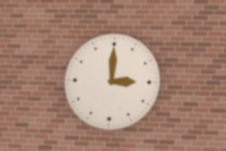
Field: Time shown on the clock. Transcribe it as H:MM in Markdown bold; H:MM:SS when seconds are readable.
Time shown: **3:00**
